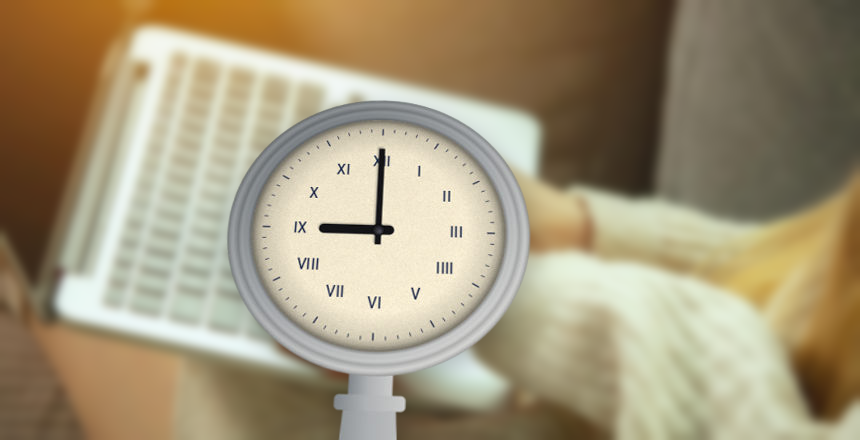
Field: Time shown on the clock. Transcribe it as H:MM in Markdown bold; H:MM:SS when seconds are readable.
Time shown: **9:00**
